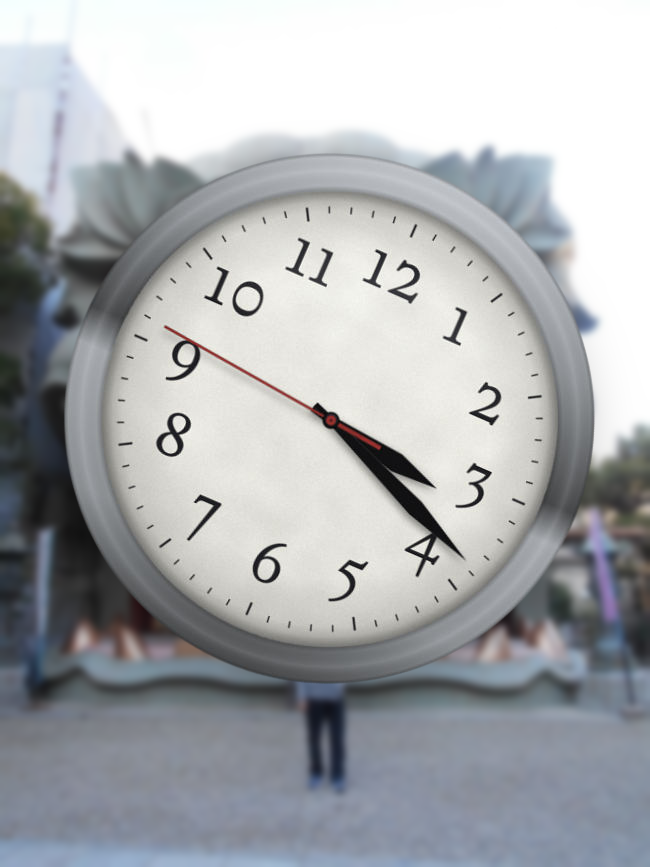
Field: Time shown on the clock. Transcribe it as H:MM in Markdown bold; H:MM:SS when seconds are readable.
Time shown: **3:18:46**
